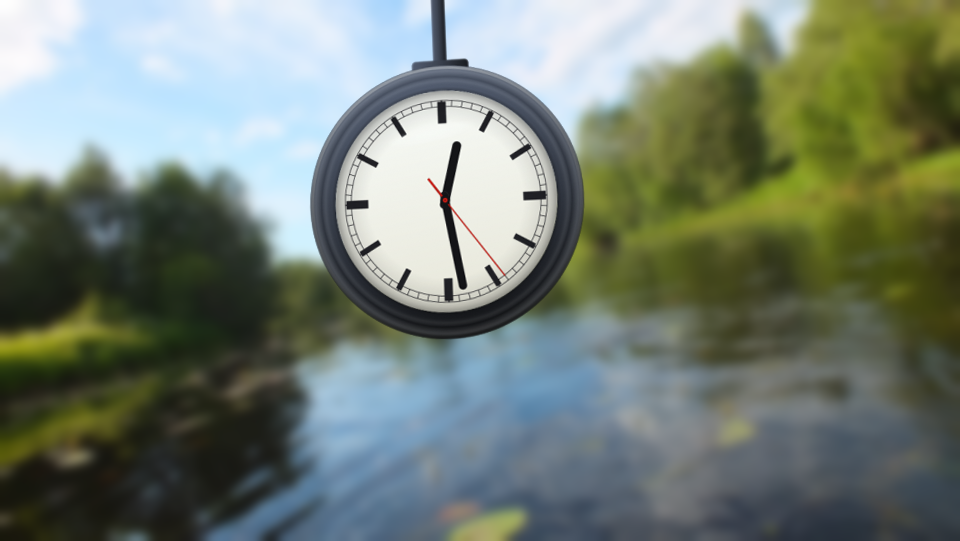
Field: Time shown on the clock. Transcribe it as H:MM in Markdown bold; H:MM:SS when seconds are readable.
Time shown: **12:28:24**
